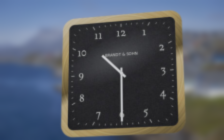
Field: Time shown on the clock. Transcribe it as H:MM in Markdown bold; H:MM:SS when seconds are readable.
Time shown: **10:30**
